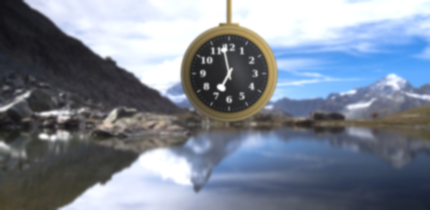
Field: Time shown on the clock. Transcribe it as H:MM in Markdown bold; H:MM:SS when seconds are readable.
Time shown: **6:58**
